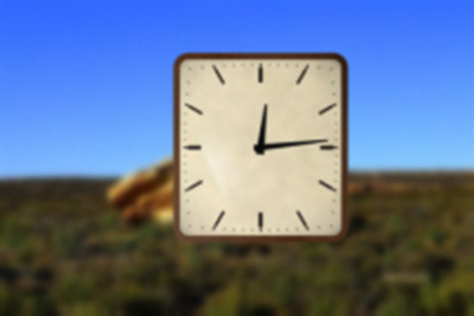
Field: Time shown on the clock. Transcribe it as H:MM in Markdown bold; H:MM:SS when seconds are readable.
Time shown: **12:14**
